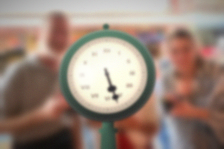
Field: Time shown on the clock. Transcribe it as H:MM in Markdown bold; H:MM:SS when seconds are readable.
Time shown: **5:27**
